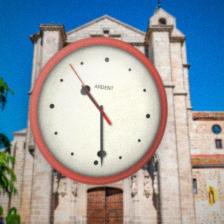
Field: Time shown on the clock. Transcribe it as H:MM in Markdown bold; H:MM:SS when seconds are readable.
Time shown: **10:28:53**
